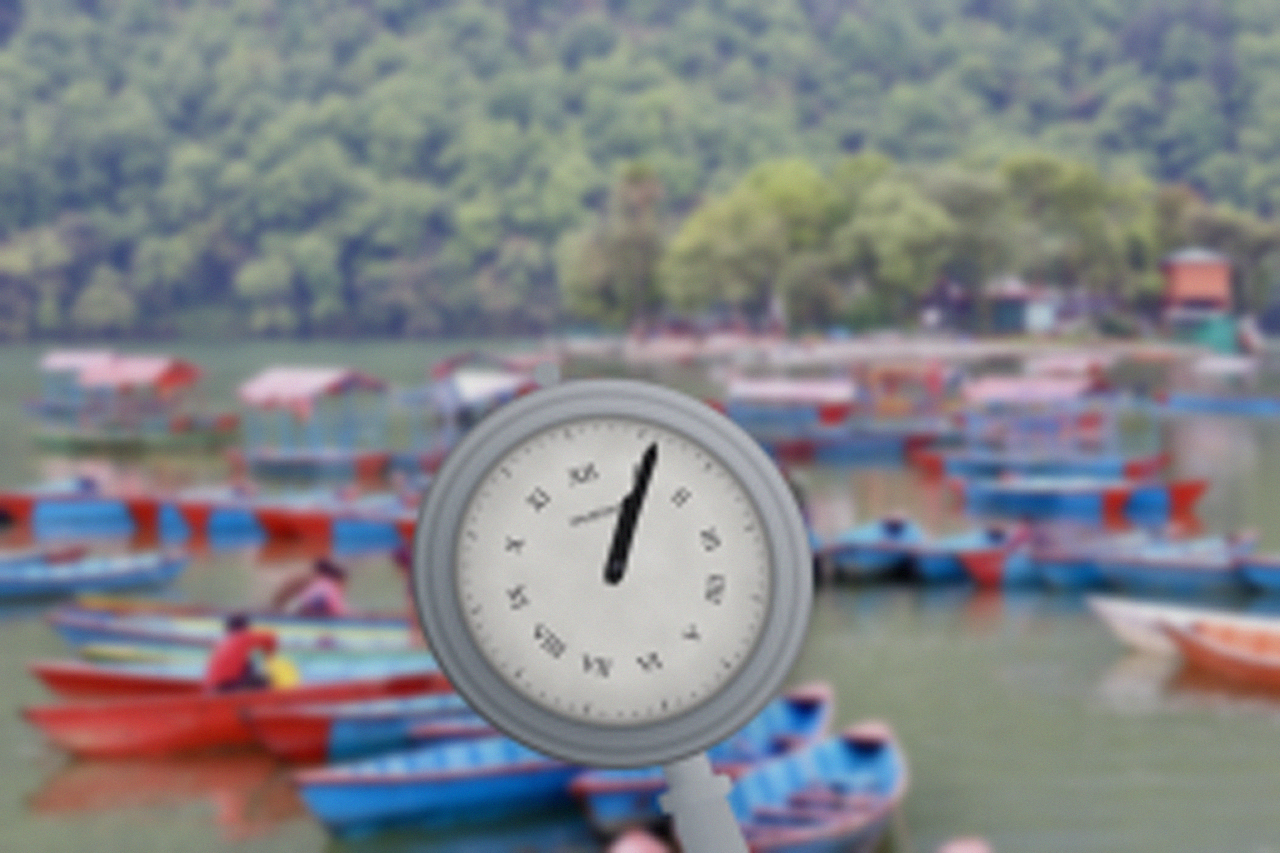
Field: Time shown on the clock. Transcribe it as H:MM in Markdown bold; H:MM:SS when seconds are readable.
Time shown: **1:06**
